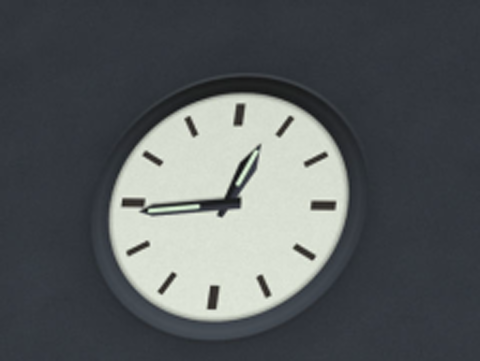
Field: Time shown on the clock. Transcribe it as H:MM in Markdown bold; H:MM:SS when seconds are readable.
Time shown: **12:44**
